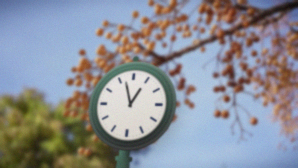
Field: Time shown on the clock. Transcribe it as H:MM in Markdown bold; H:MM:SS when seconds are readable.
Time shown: **12:57**
